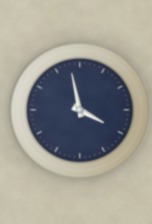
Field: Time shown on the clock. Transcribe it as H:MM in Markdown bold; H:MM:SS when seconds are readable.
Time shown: **3:58**
